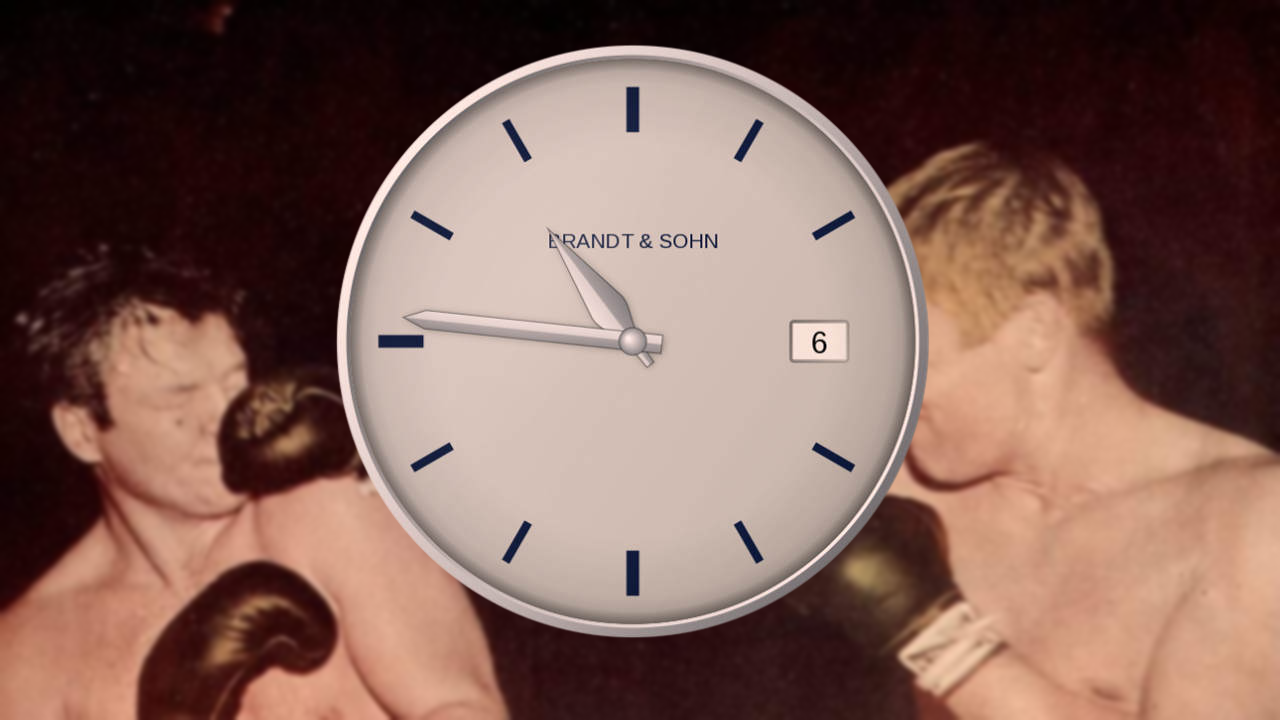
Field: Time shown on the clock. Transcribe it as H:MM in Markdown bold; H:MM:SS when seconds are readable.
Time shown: **10:46**
